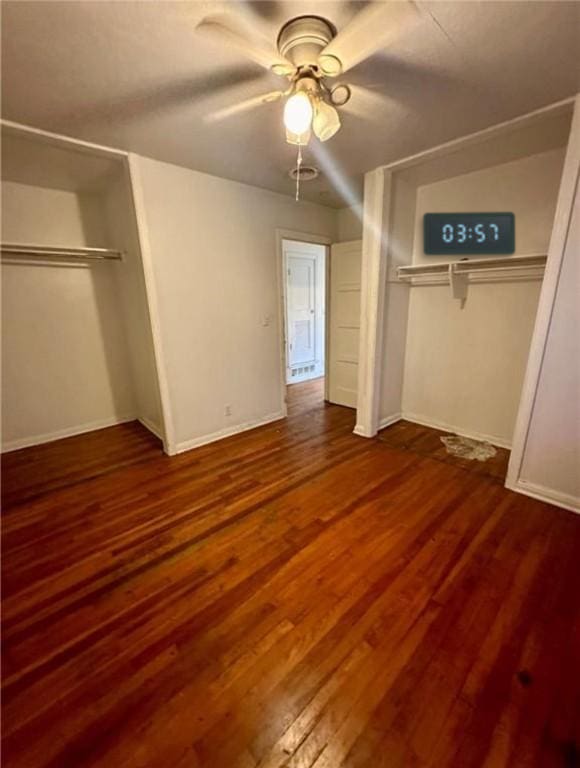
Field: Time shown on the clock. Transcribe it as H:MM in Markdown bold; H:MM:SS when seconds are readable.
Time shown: **3:57**
